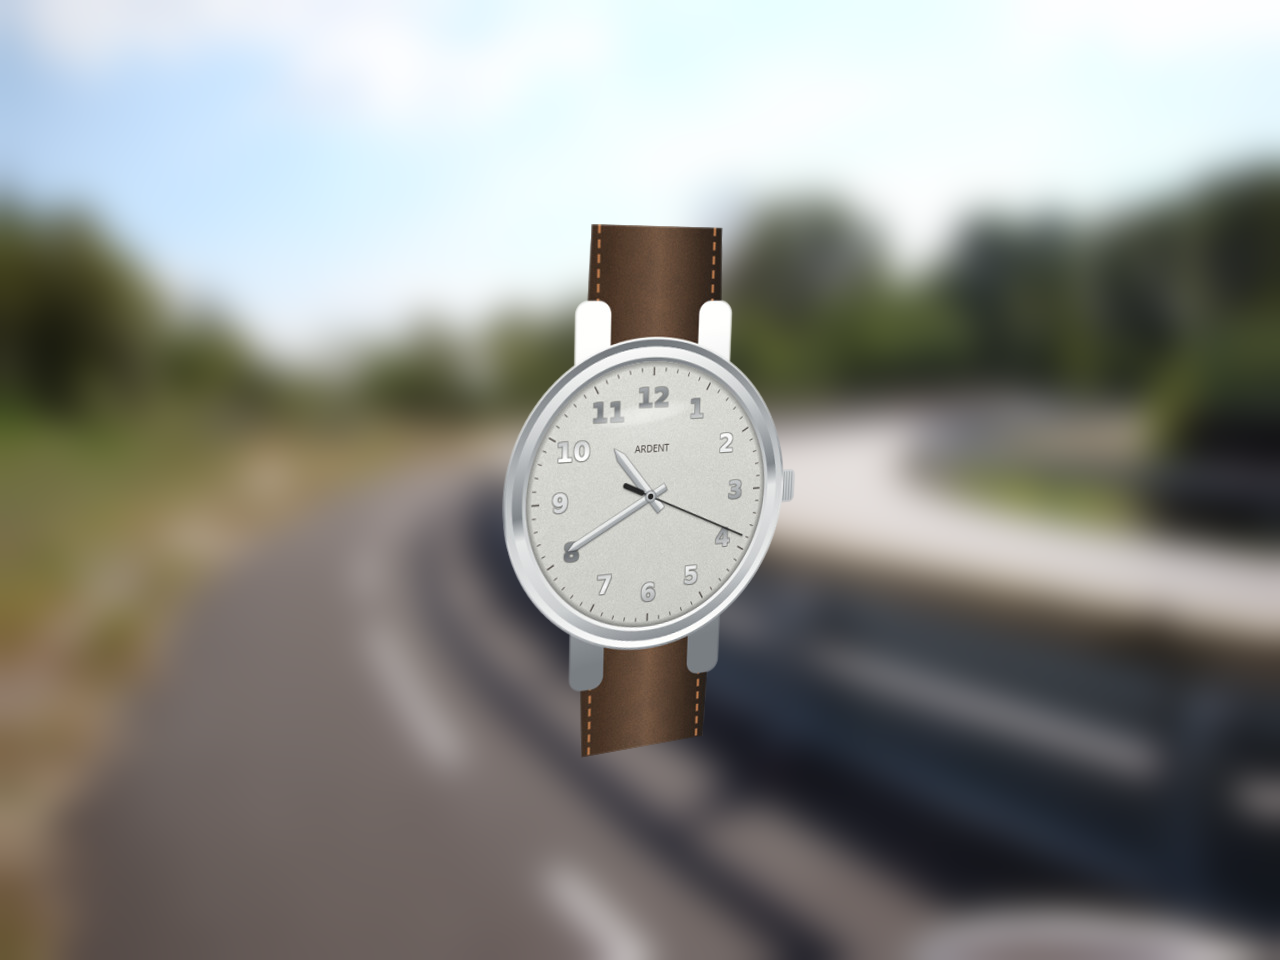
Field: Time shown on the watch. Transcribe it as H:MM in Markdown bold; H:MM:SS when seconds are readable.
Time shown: **10:40:19**
